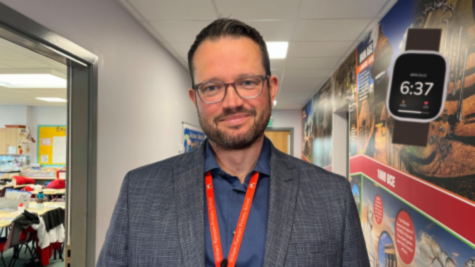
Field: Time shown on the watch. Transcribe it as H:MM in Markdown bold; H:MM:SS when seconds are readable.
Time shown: **6:37**
